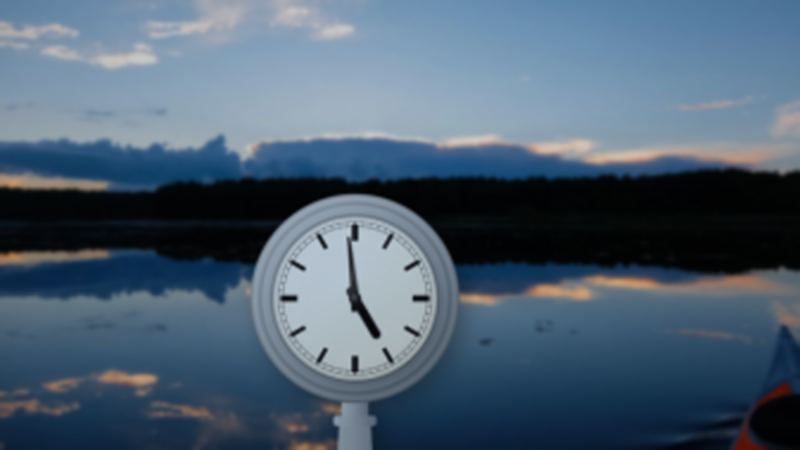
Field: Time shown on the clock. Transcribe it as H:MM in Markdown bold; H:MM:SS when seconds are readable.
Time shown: **4:59**
